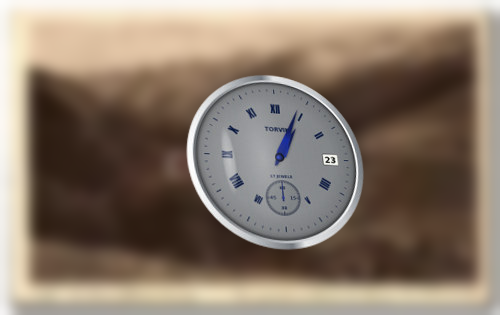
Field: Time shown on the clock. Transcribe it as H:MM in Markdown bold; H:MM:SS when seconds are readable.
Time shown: **1:04**
